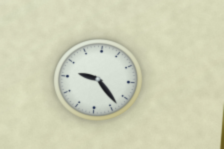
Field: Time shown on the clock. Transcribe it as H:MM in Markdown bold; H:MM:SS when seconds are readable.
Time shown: **9:23**
